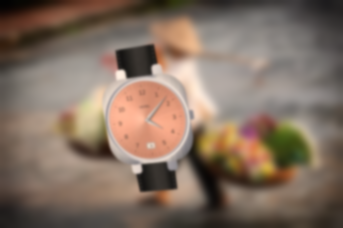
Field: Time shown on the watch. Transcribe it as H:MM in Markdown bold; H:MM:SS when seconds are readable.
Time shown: **4:08**
